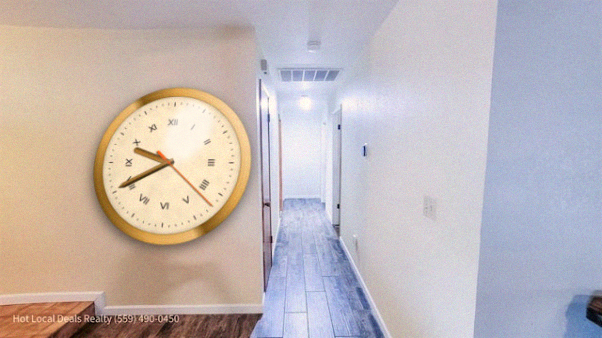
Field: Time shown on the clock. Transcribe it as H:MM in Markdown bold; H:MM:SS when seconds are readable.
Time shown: **9:40:22**
